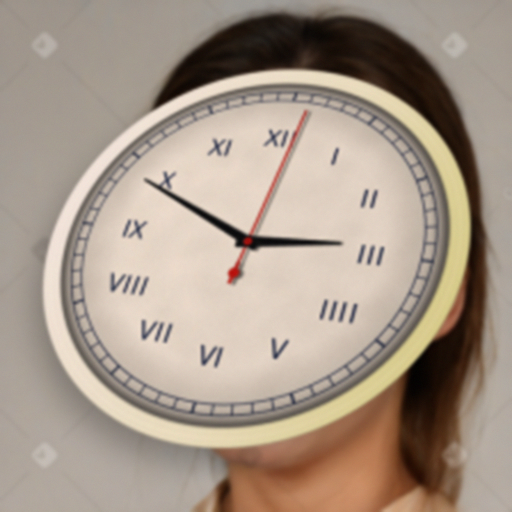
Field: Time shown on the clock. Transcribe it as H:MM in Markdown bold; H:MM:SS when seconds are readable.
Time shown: **2:49:01**
